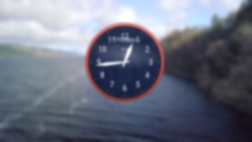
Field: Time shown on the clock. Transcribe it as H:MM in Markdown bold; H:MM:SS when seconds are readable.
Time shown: **12:44**
